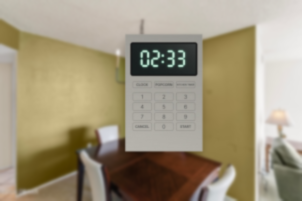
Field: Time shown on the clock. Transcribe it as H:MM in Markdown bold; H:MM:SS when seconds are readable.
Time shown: **2:33**
